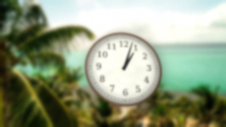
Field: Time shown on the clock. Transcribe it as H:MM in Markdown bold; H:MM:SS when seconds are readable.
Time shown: **1:03**
